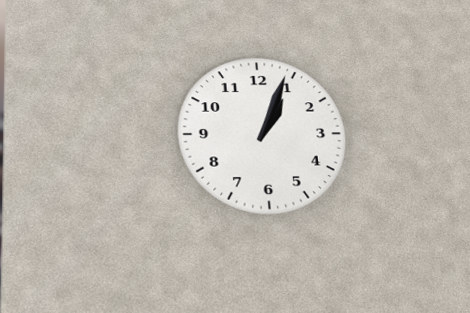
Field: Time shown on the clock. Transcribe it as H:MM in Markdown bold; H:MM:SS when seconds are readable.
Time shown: **1:04**
